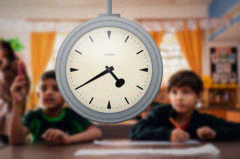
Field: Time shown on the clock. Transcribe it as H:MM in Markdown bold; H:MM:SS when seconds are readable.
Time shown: **4:40**
